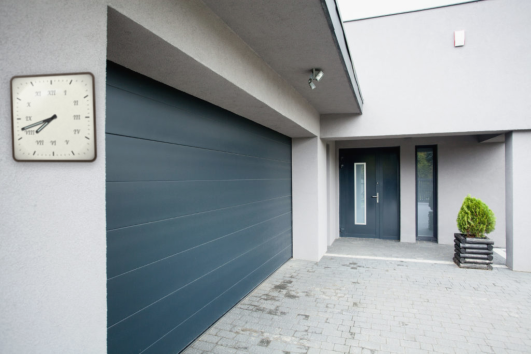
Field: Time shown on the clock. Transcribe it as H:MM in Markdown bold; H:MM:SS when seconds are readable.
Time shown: **7:42**
